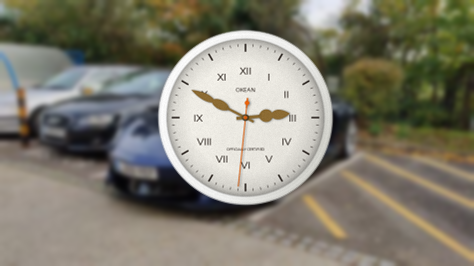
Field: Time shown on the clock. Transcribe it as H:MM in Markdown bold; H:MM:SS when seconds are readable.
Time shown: **2:49:31**
